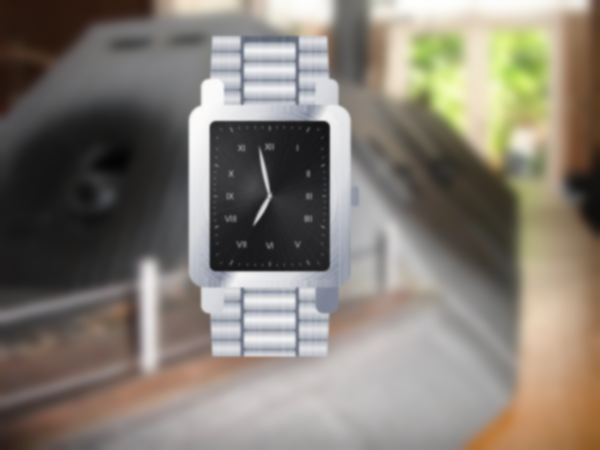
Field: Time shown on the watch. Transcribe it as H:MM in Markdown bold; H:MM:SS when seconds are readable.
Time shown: **6:58**
